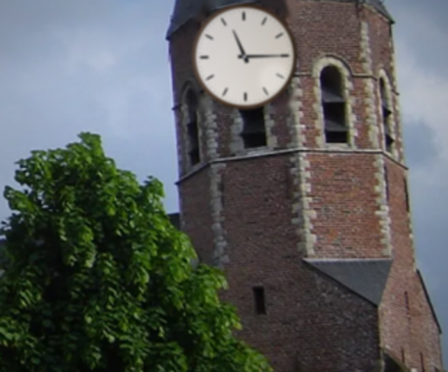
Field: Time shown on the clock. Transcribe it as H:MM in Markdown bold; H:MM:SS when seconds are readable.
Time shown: **11:15**
